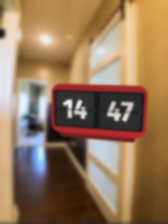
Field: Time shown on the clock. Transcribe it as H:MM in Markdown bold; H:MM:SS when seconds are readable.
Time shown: **14:47**
